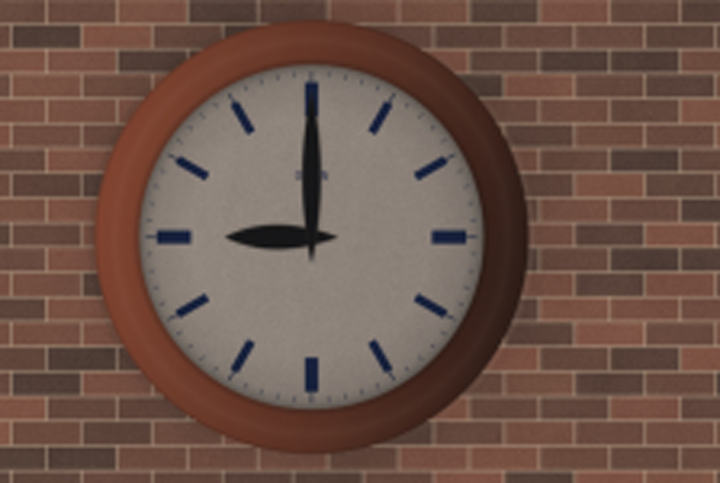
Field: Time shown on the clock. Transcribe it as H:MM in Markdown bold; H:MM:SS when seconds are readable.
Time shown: **9:00**
